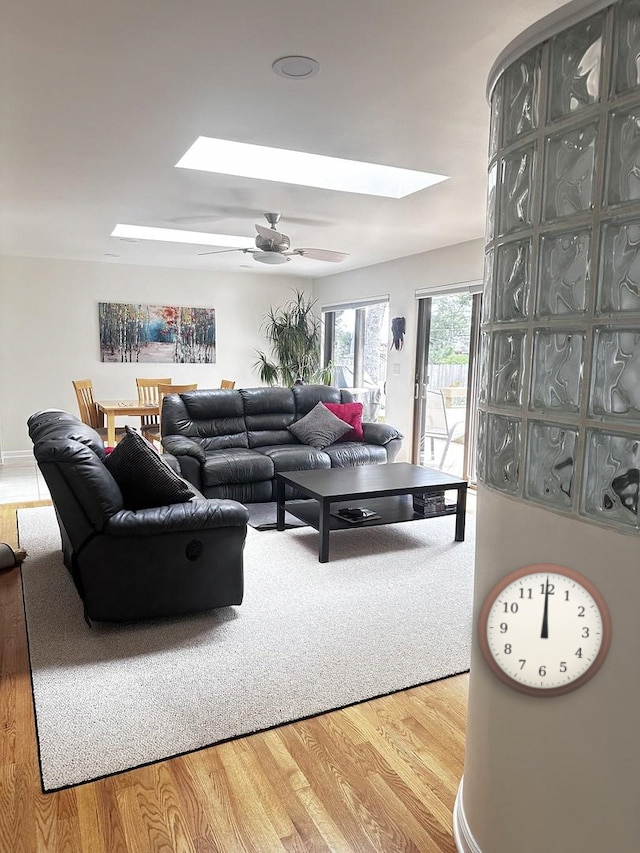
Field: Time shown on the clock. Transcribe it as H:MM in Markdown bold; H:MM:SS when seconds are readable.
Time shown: **12:00**
